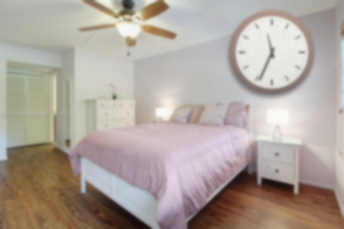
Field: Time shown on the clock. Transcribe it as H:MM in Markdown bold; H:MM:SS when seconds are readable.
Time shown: **11:34**
